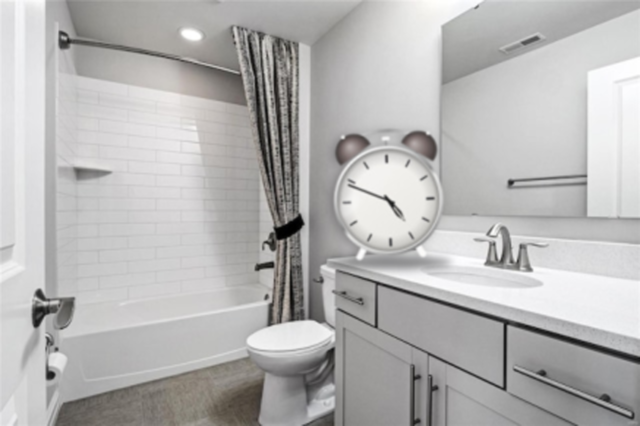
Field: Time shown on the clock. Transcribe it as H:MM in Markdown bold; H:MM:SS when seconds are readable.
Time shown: **4:49**
